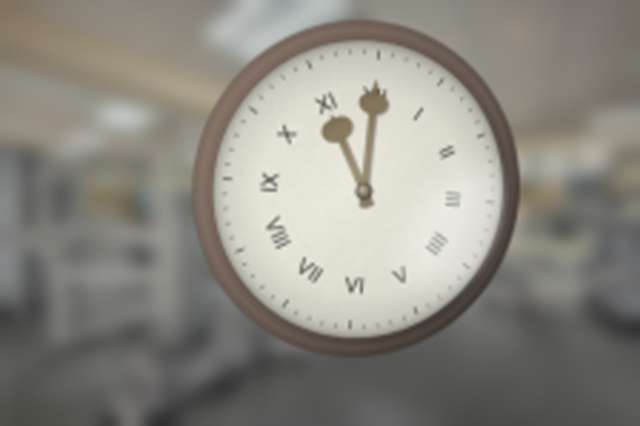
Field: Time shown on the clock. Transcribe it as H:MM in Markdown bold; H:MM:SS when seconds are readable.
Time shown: **11:00**
